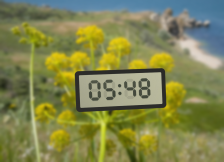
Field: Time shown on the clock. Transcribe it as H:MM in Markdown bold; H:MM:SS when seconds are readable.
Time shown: **5:48**
